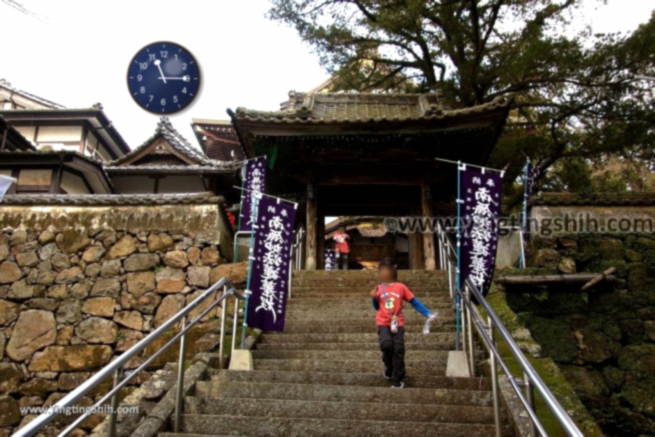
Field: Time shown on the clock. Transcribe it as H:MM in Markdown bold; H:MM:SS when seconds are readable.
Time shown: **11:15**
